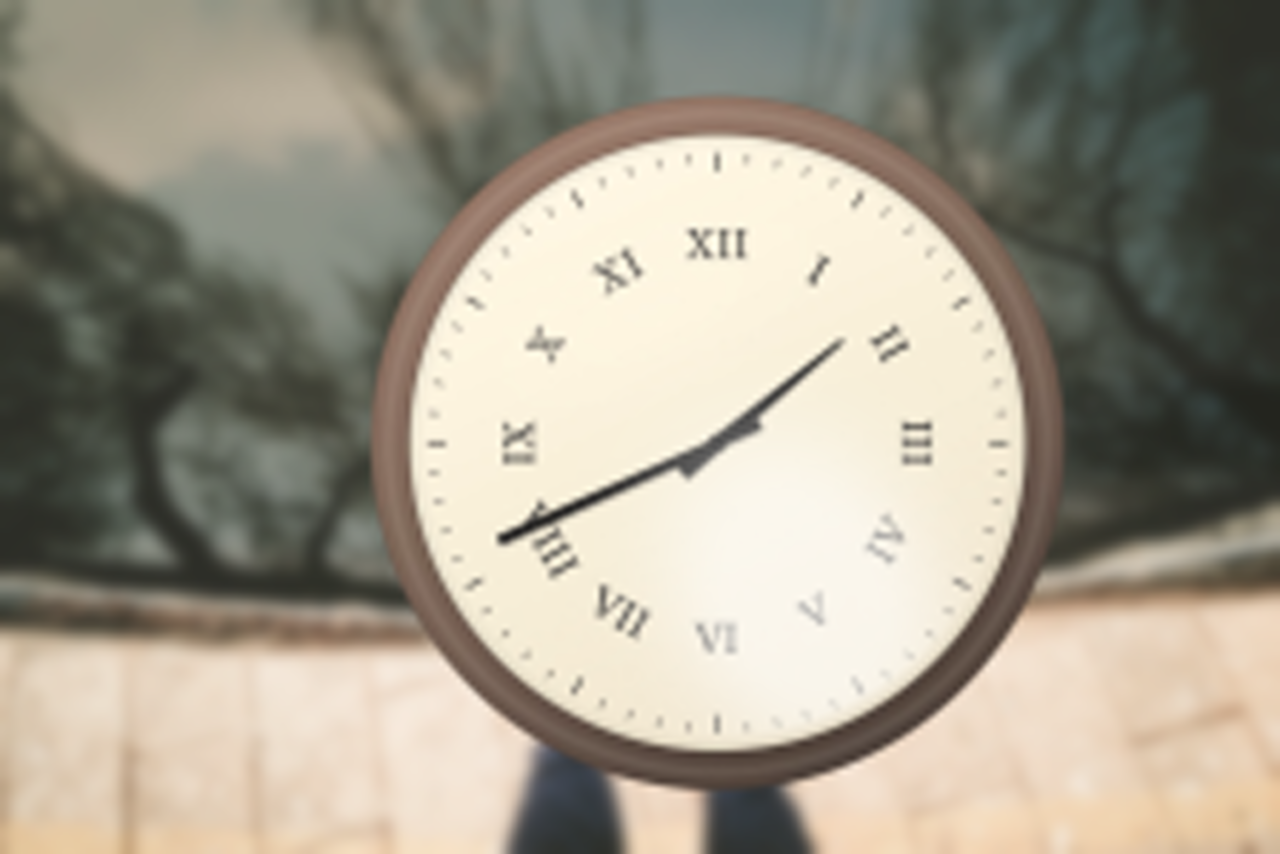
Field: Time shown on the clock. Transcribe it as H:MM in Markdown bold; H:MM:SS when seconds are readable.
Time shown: **1:41**
